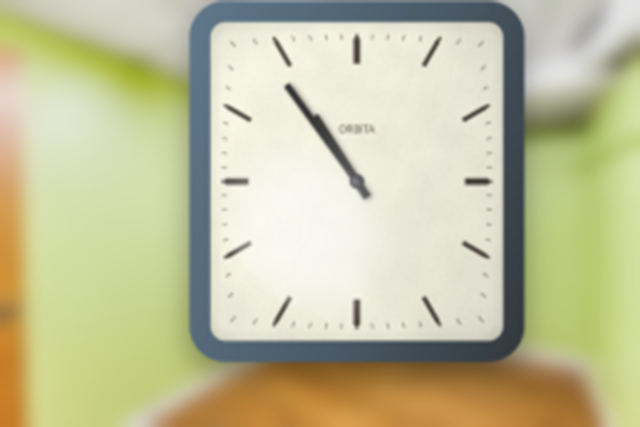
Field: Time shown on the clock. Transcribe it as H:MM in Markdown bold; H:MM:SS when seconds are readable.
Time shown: **10:54**
